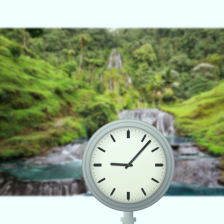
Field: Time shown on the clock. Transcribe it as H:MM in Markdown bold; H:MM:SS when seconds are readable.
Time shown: **9:07**
